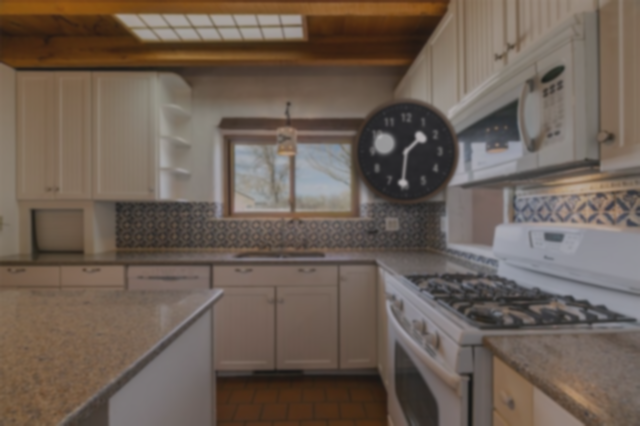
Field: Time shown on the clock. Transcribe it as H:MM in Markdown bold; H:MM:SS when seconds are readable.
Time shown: **1:31**
